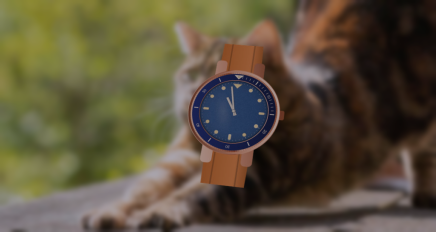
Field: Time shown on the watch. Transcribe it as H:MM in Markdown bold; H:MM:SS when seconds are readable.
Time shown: **10:58**
